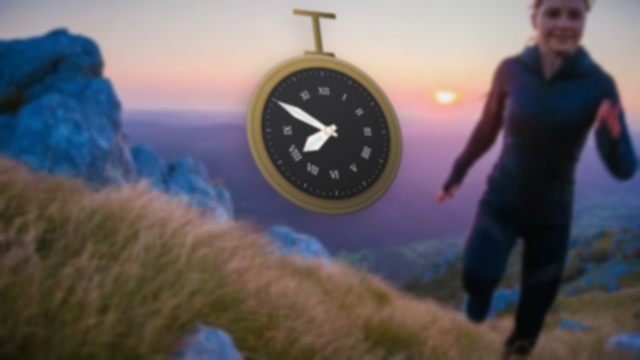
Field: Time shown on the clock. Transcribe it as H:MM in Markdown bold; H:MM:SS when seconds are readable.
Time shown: **7:50**
